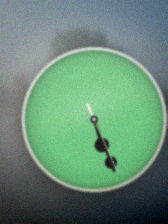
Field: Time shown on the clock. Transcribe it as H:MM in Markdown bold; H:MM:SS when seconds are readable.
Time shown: **5:26:26**
